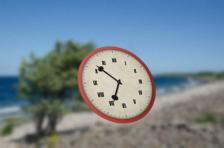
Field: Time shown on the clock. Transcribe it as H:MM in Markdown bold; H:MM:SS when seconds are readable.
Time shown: **6:52**
